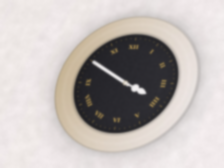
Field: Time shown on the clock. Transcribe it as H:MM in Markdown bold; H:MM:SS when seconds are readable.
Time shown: **3:50**
